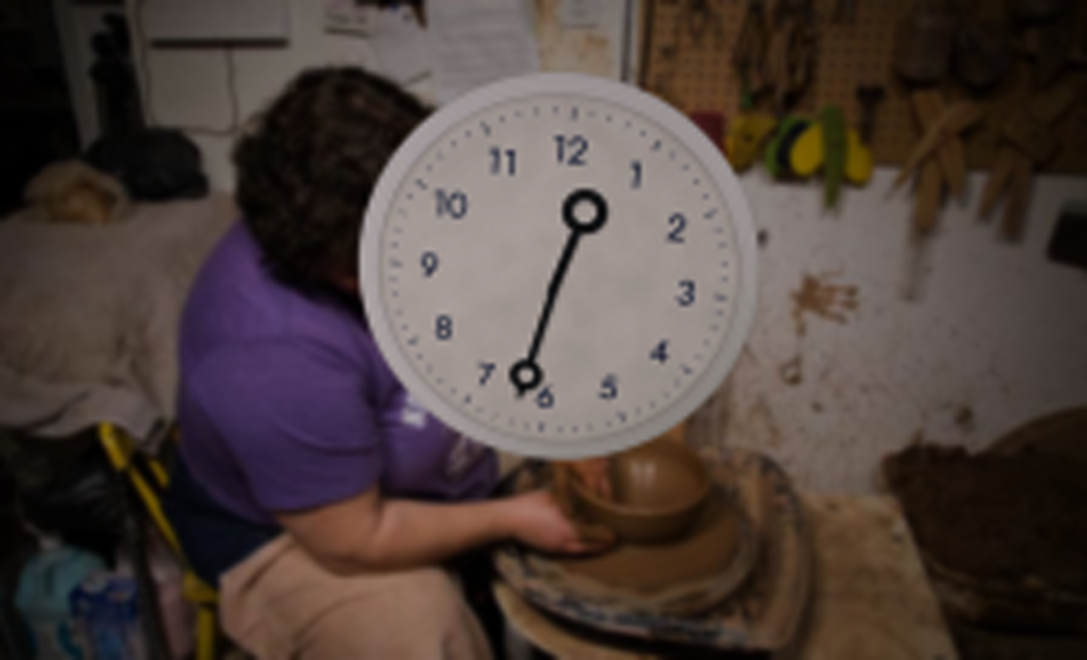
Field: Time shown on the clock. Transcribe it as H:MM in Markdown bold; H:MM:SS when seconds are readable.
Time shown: **12:32**
